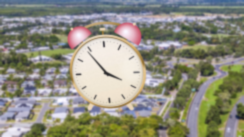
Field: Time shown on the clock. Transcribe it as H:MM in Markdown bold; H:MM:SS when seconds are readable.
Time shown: **3:54**
